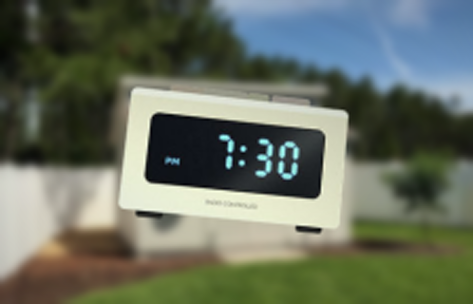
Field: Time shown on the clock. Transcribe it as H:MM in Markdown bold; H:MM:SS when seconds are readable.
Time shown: **7:30**
